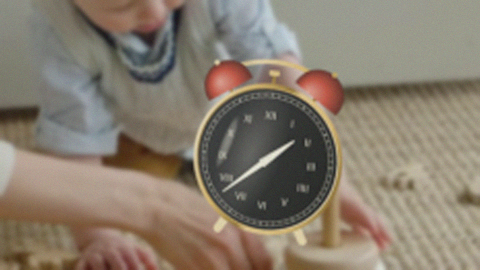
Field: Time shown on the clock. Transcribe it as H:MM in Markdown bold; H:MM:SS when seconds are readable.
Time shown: **1:38**
